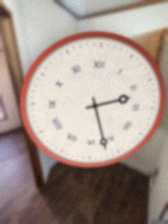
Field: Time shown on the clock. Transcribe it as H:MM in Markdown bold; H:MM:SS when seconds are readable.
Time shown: **2:27**
